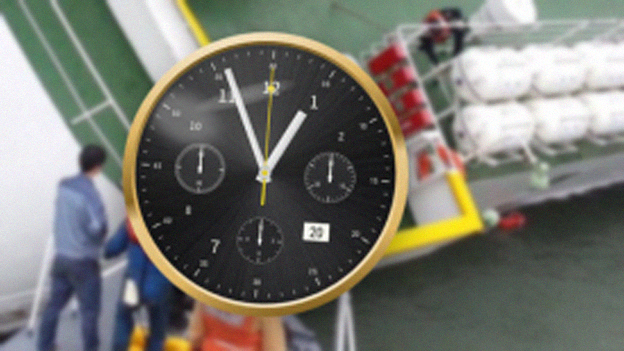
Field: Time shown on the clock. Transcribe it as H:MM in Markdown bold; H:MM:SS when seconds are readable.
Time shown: **12:56**
